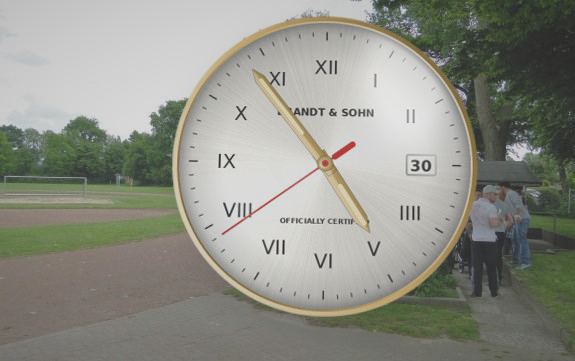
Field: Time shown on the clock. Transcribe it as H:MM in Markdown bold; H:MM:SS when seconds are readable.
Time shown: **4:53:39**
